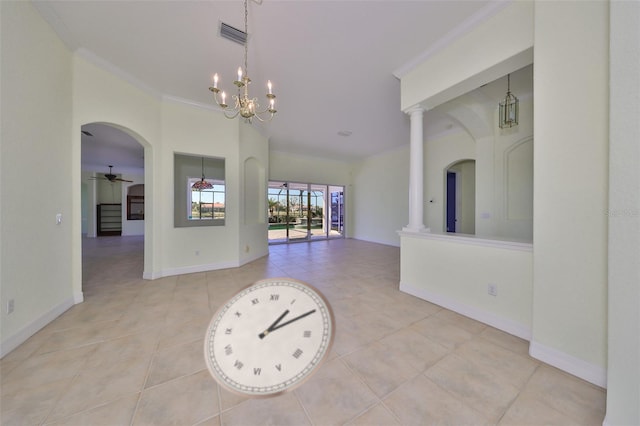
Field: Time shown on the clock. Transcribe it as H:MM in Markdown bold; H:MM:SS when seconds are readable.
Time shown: **1:10**
